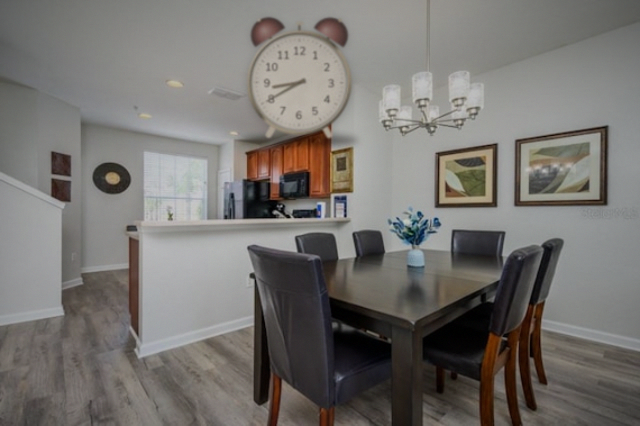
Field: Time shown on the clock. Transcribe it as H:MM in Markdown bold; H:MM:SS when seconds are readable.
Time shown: **8:40**
